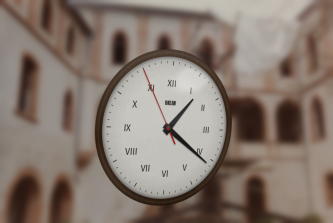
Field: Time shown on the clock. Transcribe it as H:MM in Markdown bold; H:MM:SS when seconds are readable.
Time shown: **1:20:55**
